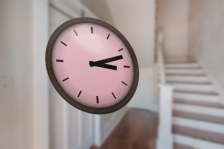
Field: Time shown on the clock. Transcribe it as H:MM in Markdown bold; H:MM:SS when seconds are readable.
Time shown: **3:12**
